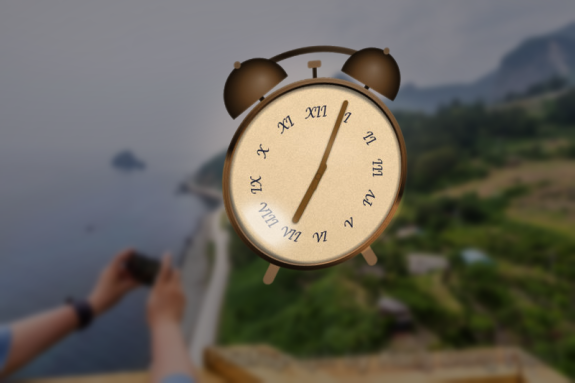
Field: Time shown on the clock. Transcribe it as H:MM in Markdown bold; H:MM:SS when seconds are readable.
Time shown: **7:04**
